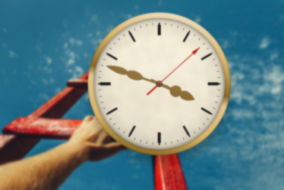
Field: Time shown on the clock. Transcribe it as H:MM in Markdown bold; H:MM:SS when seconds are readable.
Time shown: **3:48:08**
